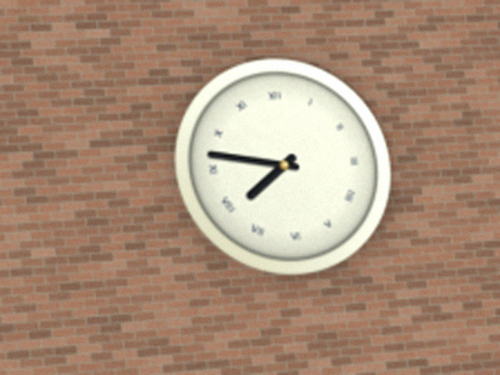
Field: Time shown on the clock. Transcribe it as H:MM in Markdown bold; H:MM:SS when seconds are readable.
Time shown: **7:47**
